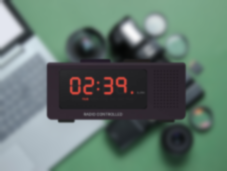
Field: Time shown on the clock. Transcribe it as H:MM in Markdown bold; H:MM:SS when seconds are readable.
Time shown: **2:39**
